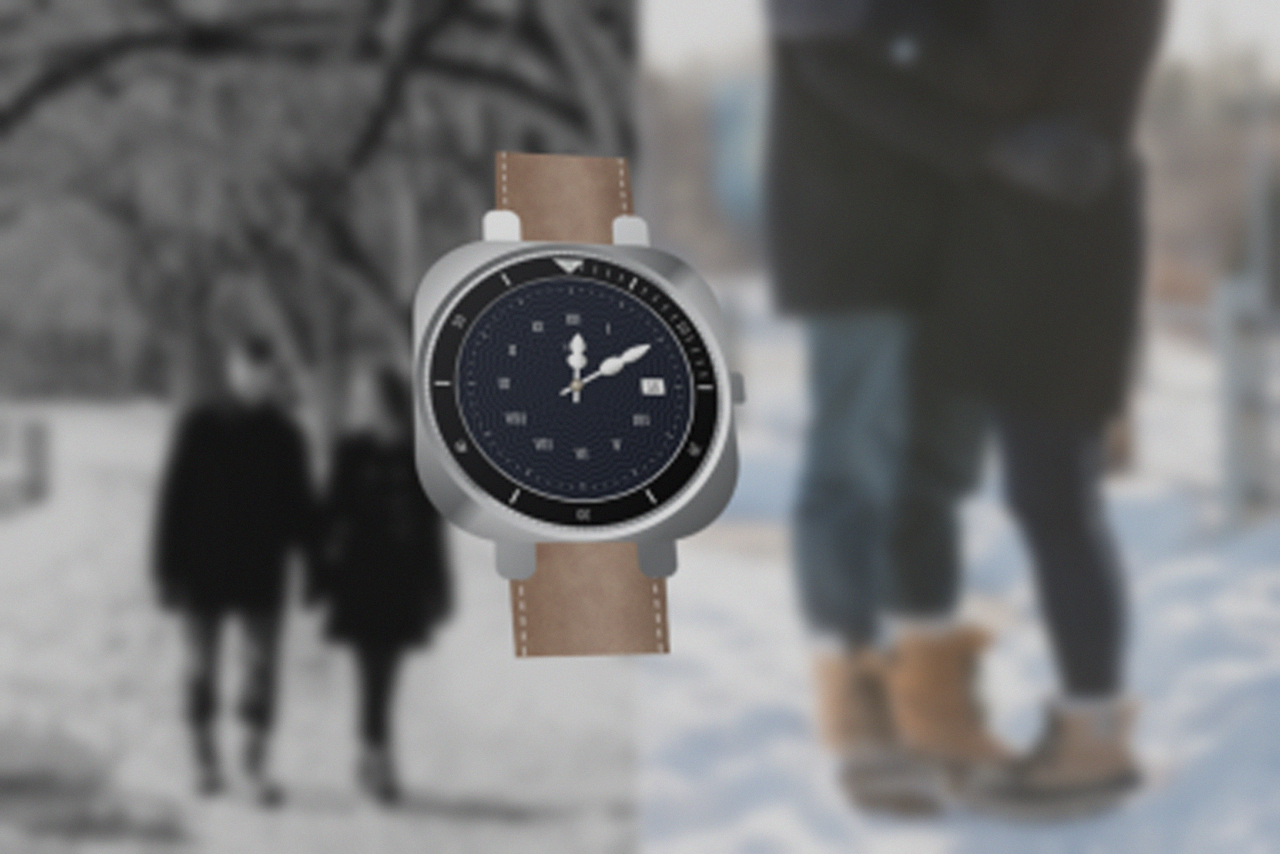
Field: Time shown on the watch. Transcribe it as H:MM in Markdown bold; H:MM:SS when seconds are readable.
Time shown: **12:10**
